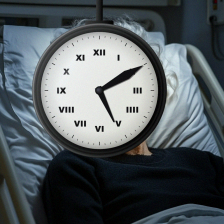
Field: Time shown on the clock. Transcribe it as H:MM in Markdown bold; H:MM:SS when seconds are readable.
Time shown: **5:10**
